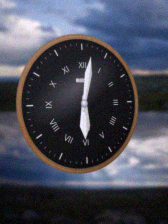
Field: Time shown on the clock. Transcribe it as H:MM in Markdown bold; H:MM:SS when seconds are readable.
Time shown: **6:02**
